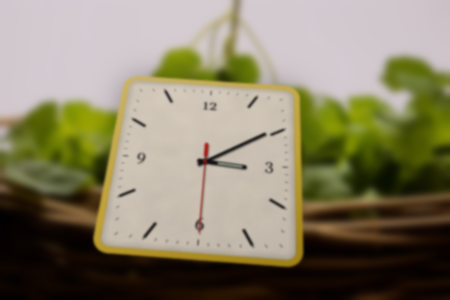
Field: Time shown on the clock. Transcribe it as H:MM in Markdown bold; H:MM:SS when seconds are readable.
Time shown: **3:09:30**
